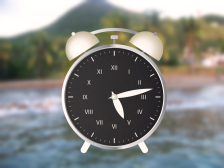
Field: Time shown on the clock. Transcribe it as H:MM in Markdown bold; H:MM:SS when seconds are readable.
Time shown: **5:13**
